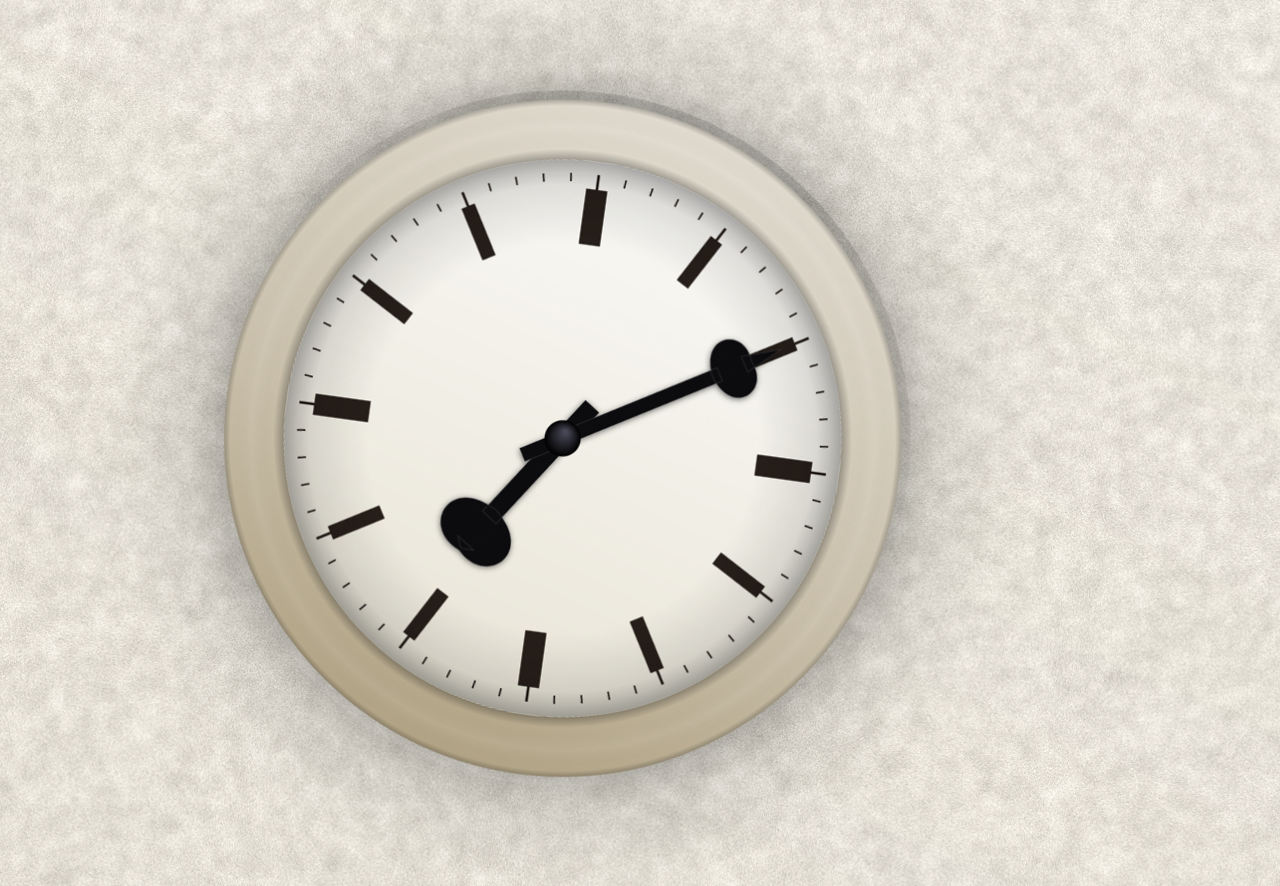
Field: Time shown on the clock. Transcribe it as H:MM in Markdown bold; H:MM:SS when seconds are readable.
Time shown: **7:10**
